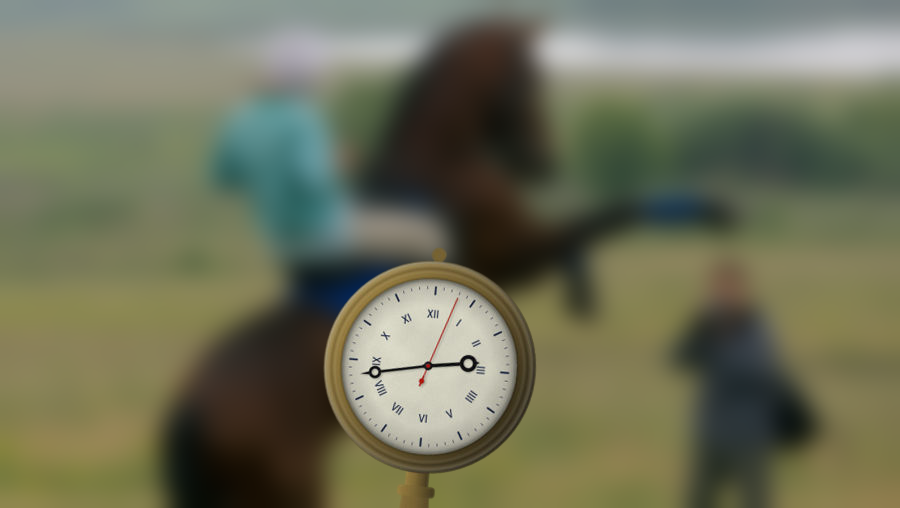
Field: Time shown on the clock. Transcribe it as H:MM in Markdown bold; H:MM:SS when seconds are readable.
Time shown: **2:43:03**
